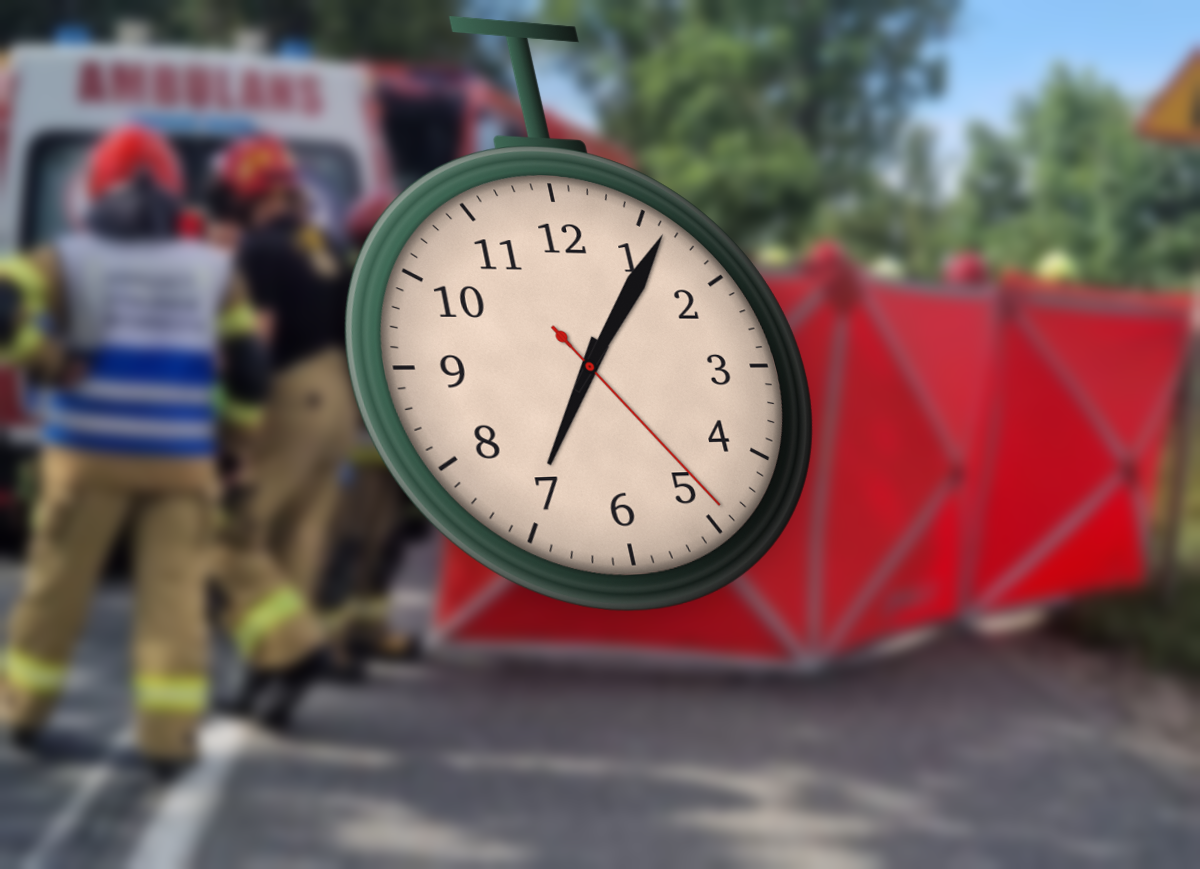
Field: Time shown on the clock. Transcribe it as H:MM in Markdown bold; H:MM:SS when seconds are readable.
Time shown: **7:06:24**
